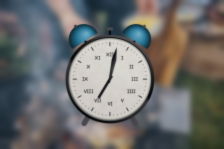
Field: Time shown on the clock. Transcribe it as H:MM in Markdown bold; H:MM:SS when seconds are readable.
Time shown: **7:02**
